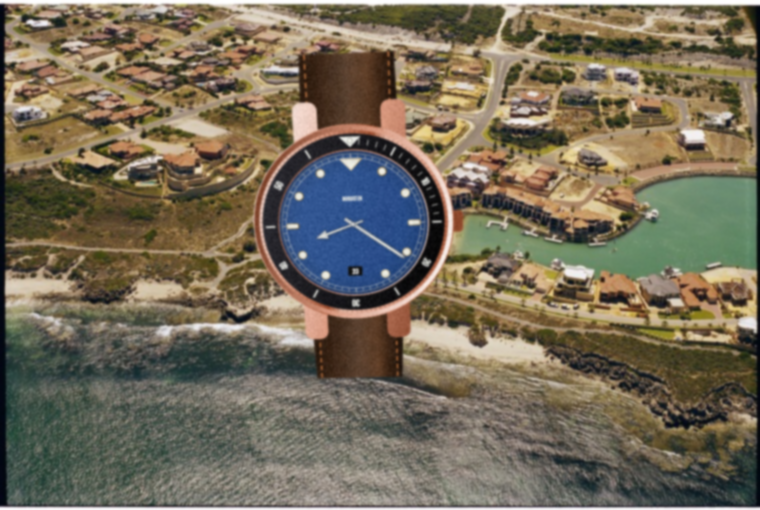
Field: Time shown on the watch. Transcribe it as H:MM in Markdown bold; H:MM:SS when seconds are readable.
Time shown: **8:21**
